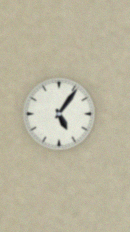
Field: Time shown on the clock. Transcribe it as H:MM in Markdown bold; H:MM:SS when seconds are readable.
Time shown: **5:06**
